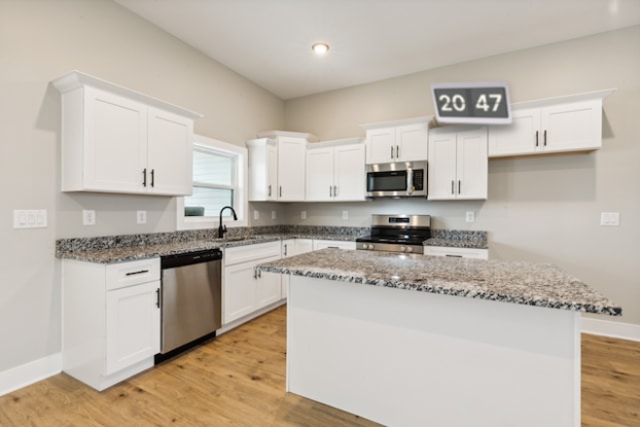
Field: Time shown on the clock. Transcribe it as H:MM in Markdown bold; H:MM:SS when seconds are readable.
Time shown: **20:47**
